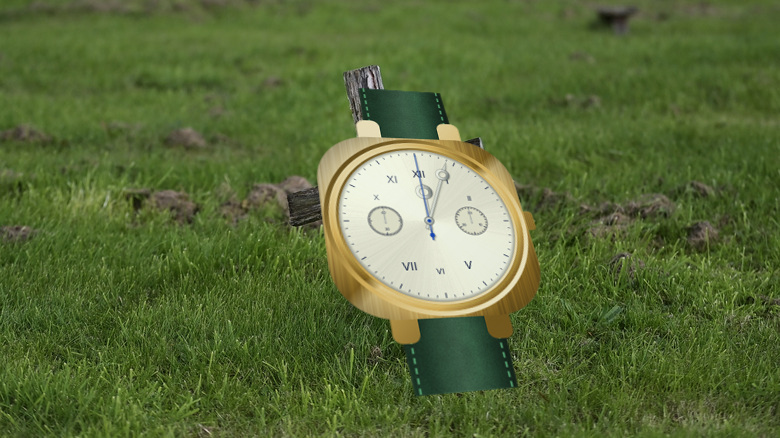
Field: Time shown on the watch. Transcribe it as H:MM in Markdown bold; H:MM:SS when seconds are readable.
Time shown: **12:04**
